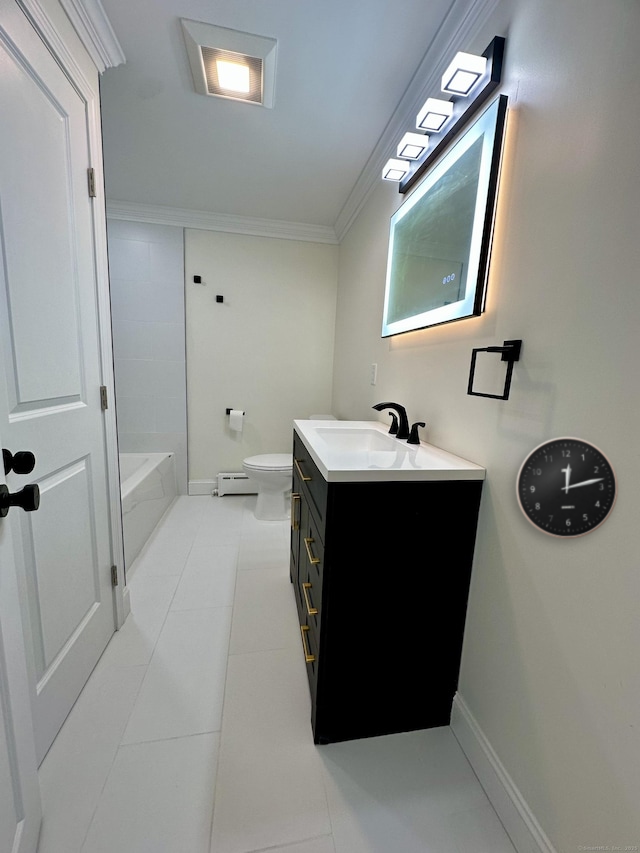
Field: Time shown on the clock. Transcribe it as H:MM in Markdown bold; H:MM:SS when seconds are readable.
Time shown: **12:13**
